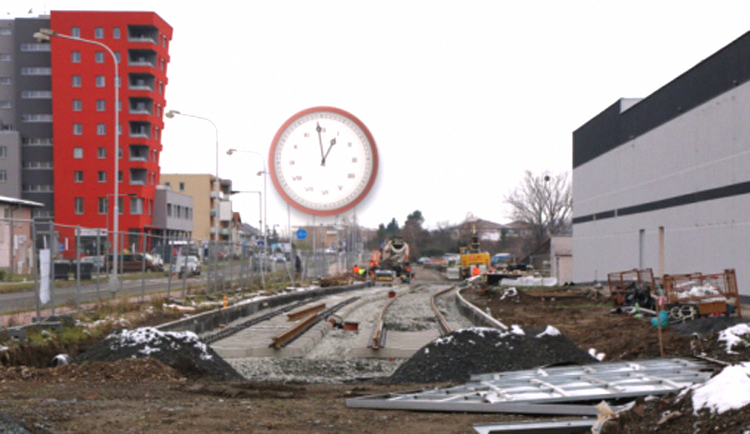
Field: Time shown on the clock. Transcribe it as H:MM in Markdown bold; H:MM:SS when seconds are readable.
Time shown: **12:59**
